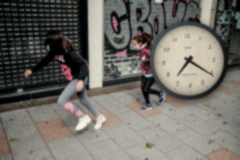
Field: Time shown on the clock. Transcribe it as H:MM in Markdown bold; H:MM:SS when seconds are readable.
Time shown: **7:21**
